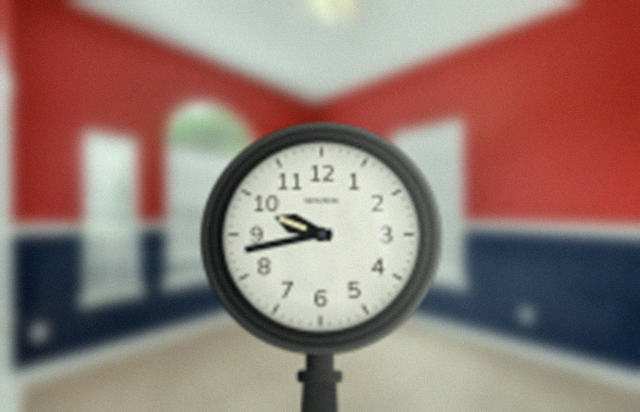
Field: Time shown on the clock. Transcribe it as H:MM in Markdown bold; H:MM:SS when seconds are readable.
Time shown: **9:43**
